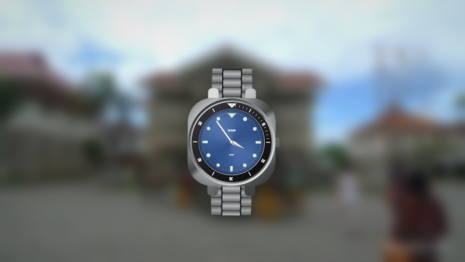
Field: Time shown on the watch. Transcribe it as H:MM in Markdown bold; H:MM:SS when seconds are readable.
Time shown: **3:54**
